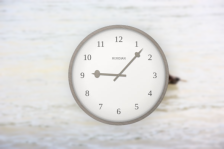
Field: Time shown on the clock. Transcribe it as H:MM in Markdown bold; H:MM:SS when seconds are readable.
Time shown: **9:07**
